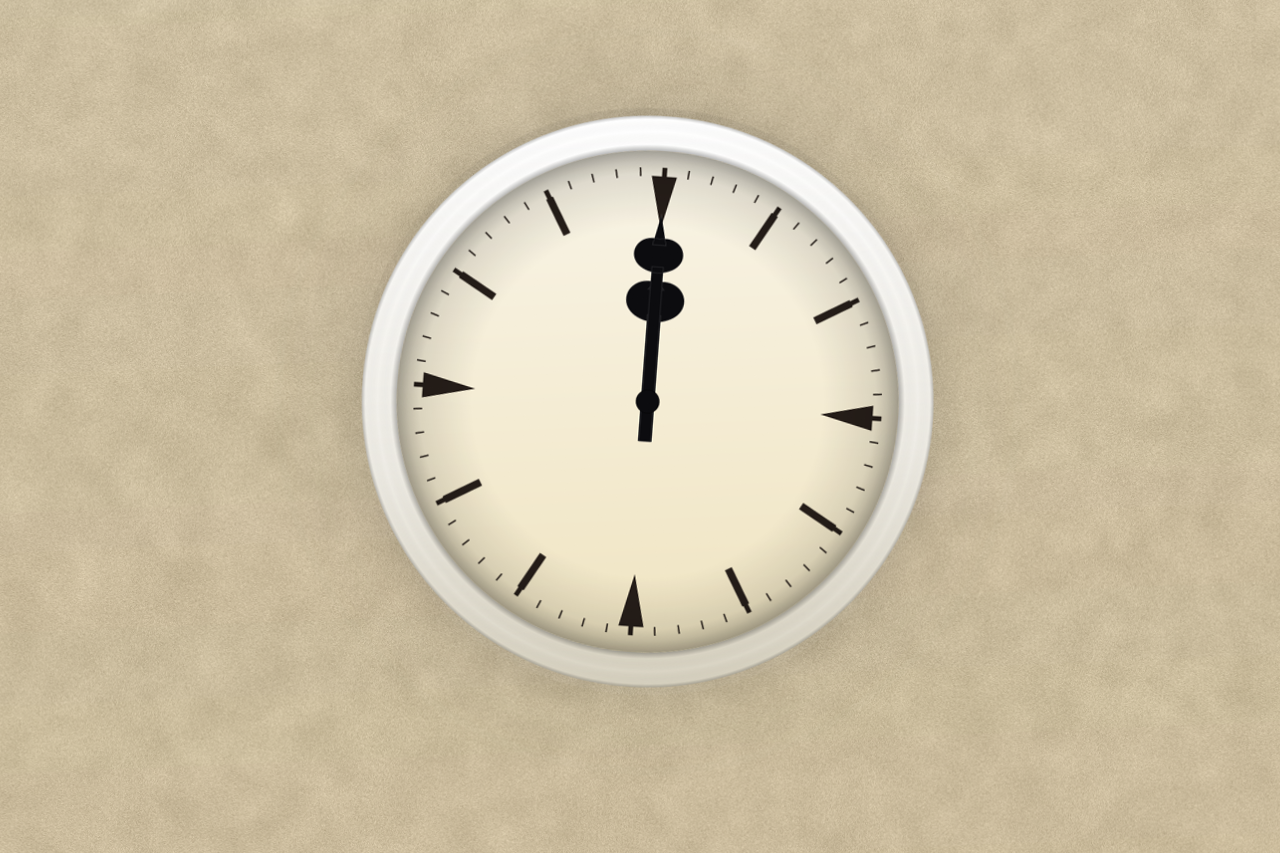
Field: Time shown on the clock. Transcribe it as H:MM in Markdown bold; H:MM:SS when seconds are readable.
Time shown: **12:00**
